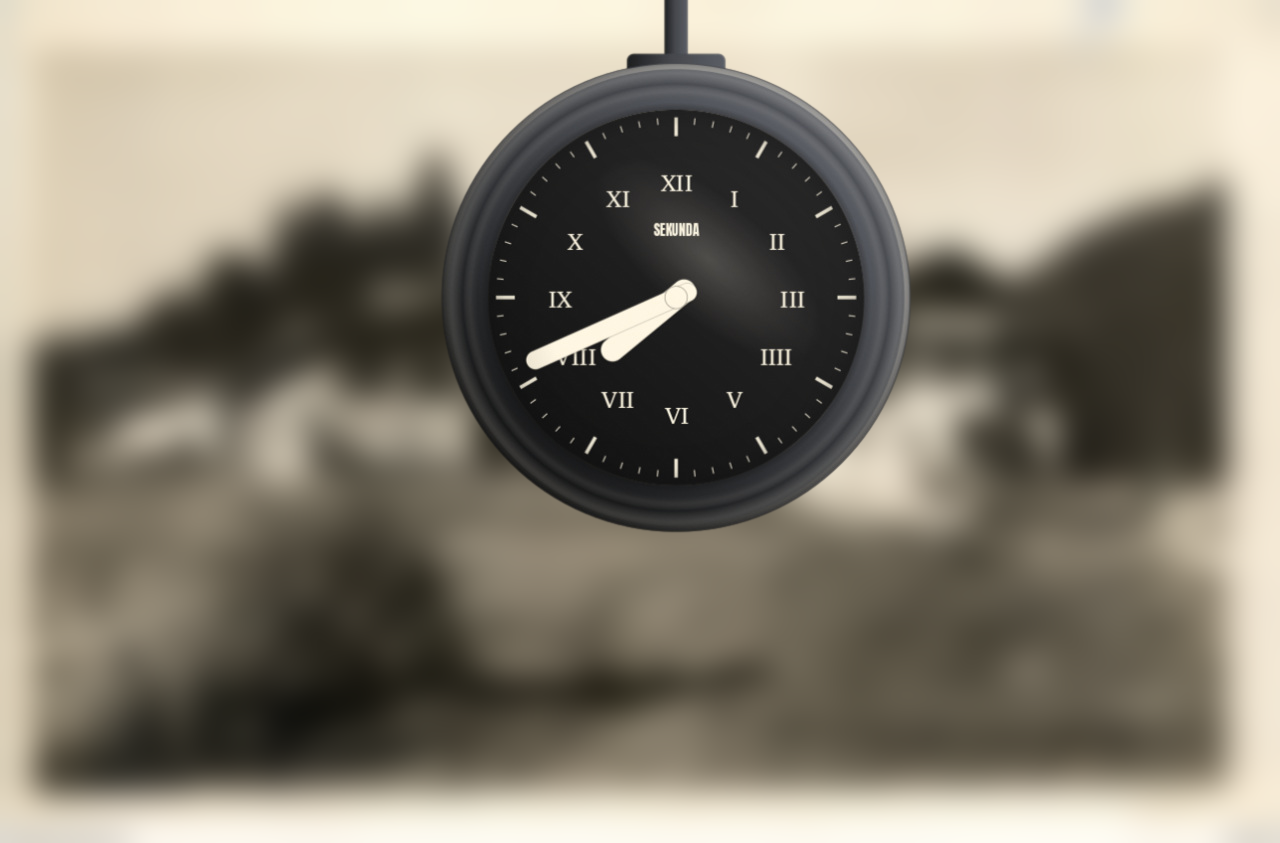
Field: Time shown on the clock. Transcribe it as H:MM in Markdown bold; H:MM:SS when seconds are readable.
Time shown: **7:41**
